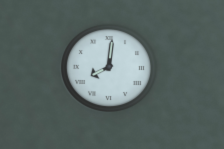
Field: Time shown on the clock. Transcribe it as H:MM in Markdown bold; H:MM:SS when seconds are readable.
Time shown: **8:01**
